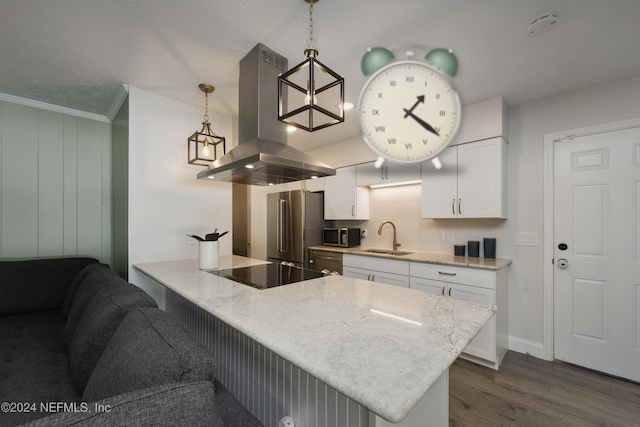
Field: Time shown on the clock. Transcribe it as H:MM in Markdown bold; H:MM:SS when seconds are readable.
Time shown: **1:21**
